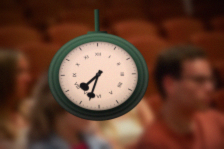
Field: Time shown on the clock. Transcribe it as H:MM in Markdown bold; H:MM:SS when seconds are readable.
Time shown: **7:33**
